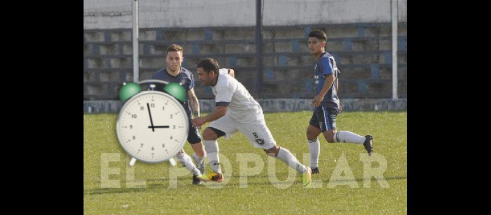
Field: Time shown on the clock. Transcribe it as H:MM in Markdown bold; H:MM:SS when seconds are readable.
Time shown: **2:58**
